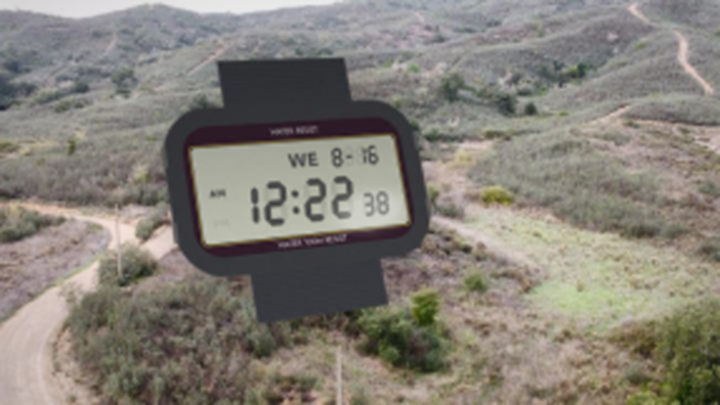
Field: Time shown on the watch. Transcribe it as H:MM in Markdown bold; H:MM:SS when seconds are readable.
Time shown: **12:22:38**
